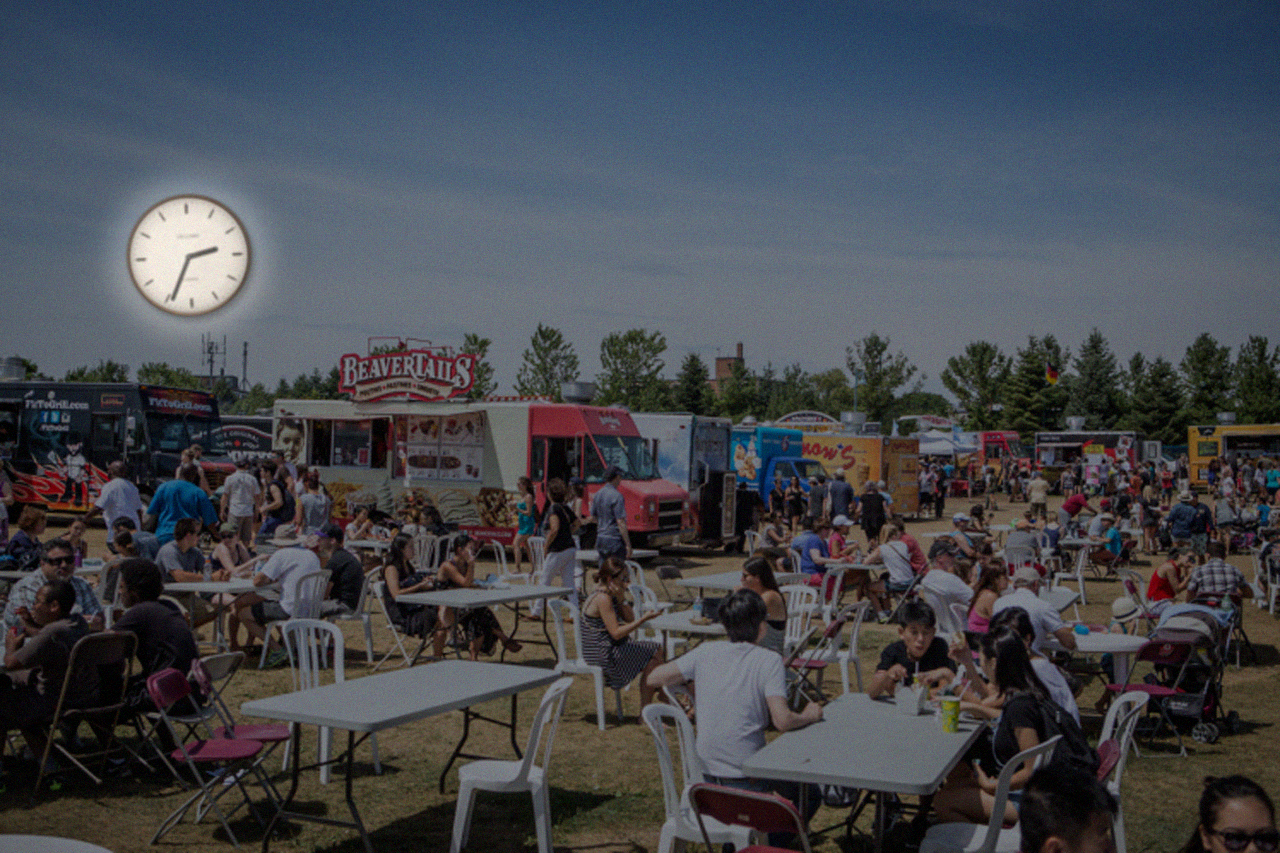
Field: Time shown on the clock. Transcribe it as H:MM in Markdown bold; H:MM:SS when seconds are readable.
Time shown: **2:34**
